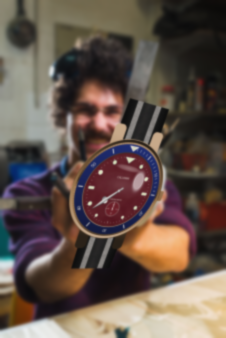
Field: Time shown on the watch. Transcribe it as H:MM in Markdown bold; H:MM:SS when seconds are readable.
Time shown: **7:38**
